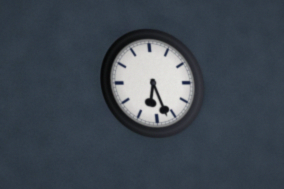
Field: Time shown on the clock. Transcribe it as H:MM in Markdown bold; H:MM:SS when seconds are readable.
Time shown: **6:27**
